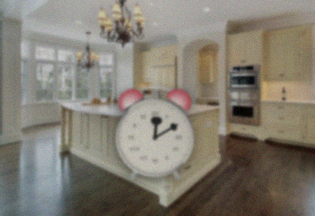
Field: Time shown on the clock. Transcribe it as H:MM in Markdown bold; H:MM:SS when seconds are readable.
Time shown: **12:10**
